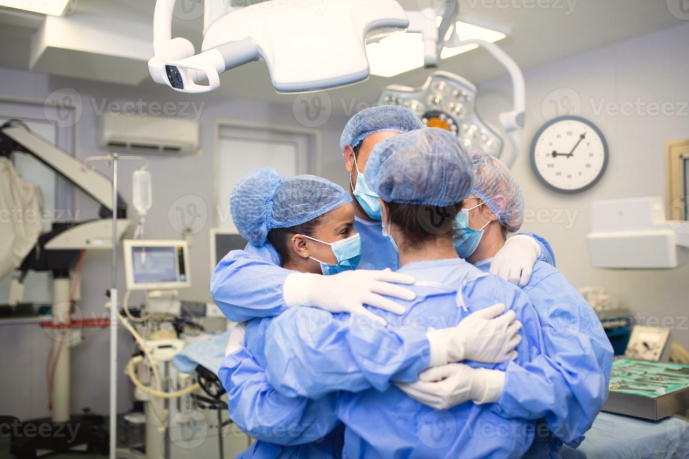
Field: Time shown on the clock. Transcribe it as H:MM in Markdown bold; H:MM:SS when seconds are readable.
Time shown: **9:06**
